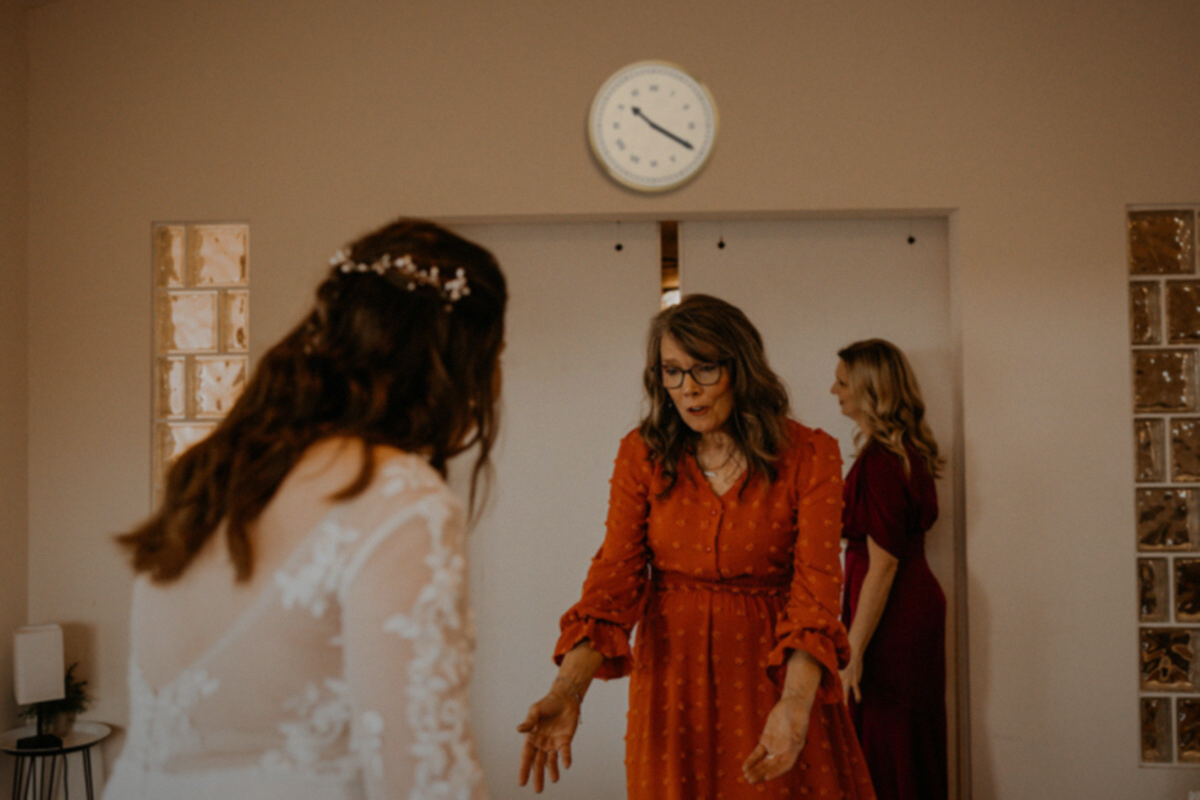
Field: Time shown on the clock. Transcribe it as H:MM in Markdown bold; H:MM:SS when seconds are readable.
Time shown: **10:20**
